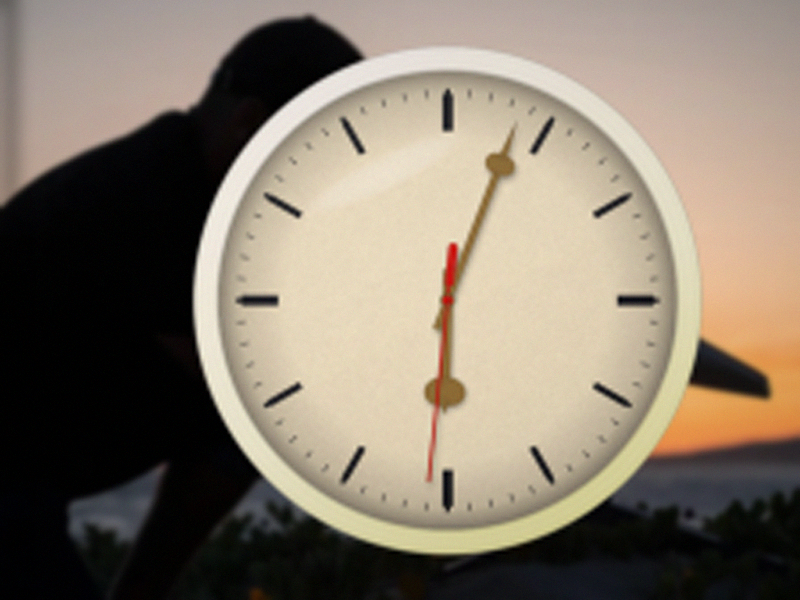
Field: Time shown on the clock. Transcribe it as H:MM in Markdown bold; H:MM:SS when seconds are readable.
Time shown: **6:03:31**
